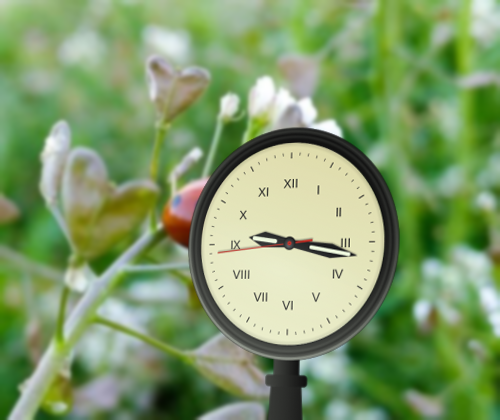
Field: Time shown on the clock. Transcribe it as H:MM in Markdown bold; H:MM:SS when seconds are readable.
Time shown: **9:16:44**
